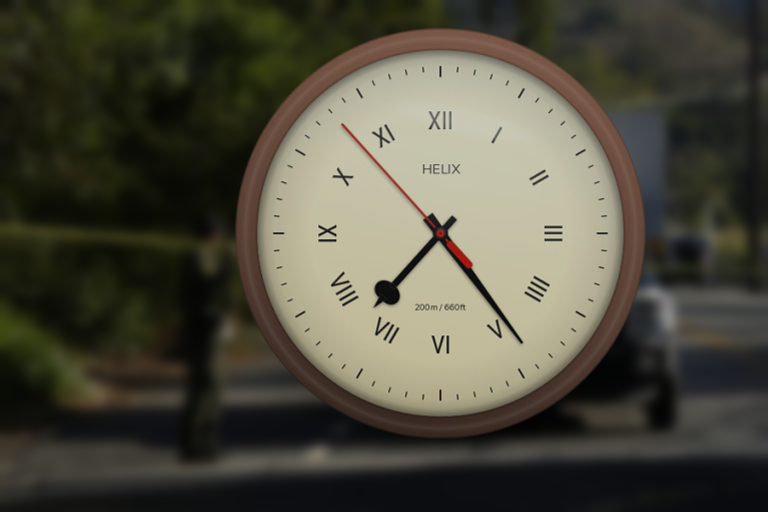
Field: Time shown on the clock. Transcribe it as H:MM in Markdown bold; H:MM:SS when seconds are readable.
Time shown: **7:23:53**
